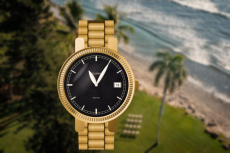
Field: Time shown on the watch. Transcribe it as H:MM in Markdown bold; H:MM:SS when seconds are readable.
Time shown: **11:05**
